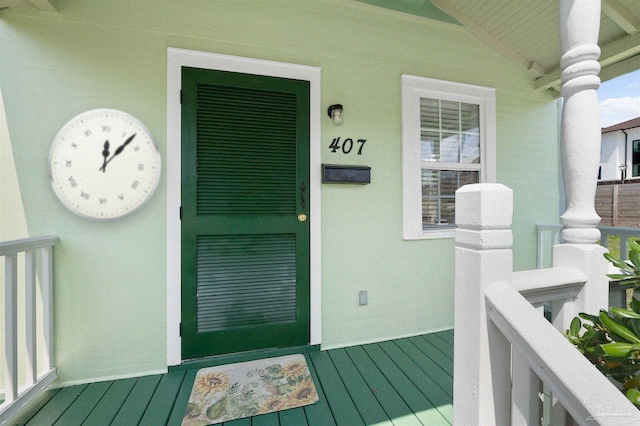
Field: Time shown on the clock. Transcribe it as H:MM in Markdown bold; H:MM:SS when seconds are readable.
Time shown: **12:07**
